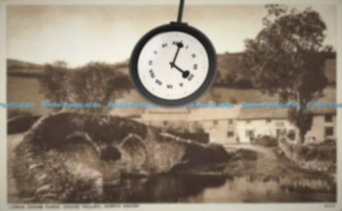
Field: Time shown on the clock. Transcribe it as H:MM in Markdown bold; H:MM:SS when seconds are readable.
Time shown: **4:02**
